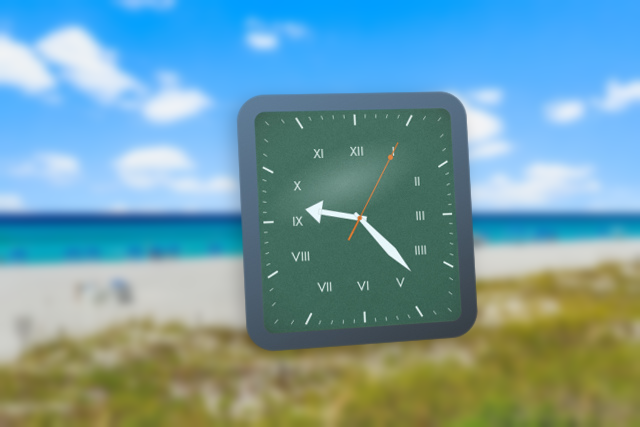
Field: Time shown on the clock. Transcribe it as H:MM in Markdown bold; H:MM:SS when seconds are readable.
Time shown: **9:23:05**
